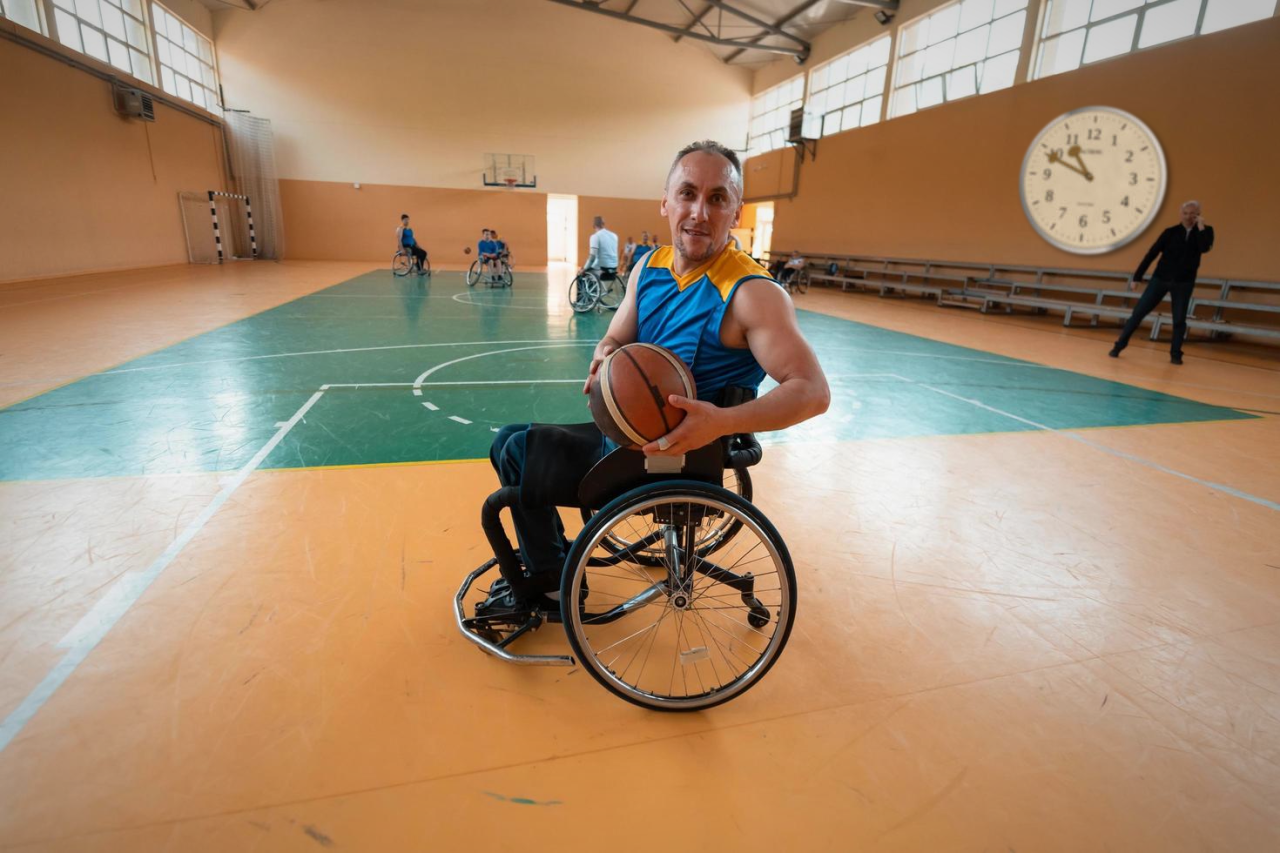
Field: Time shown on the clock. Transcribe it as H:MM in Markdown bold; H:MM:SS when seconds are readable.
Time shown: **10:49**
